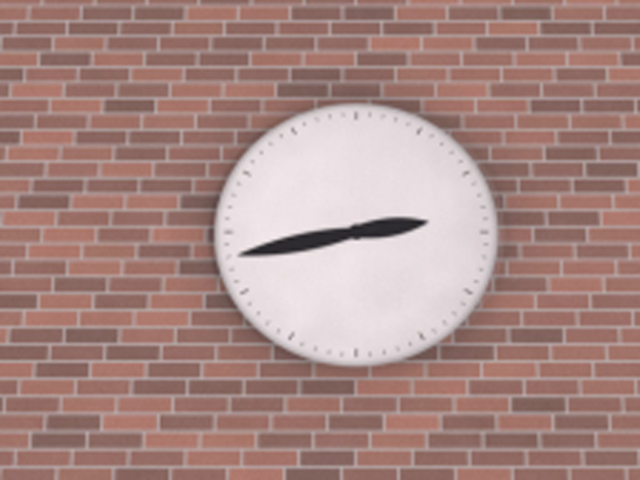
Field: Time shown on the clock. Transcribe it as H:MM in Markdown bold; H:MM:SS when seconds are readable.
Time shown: **2:43**
